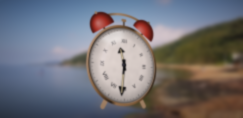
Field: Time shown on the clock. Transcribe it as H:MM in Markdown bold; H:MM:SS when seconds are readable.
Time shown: **11:31**
